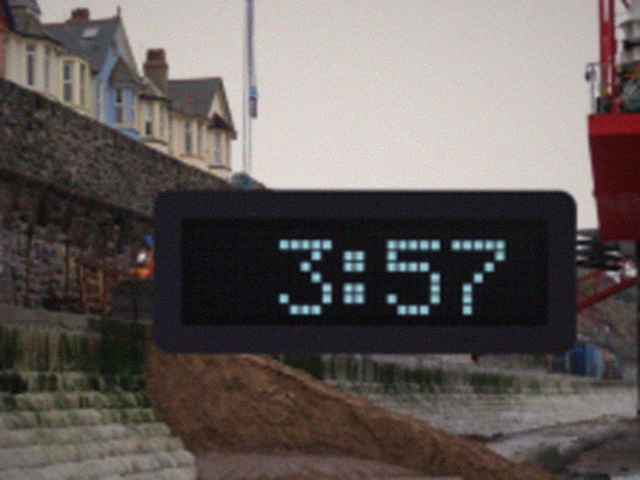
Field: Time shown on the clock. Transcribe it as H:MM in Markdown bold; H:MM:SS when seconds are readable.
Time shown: **3:57**
